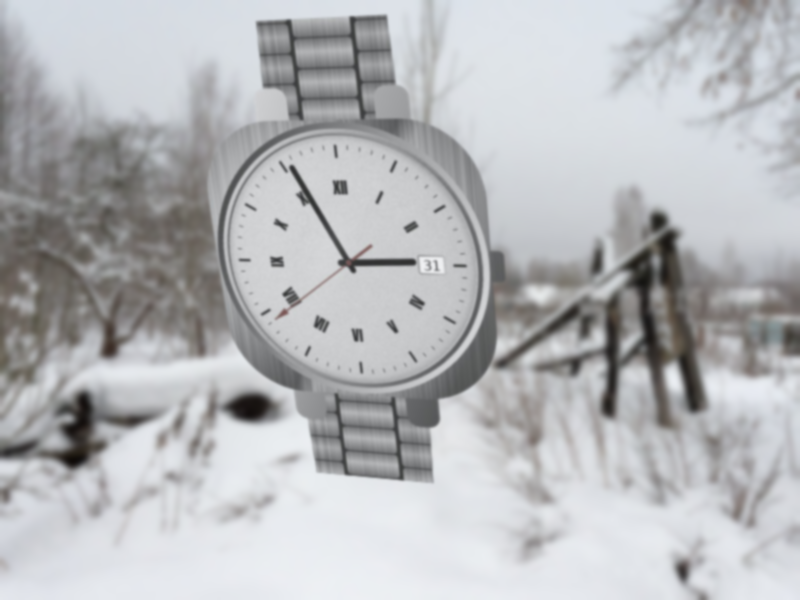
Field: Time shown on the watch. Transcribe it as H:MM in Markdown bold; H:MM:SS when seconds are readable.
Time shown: **2:55:39**
